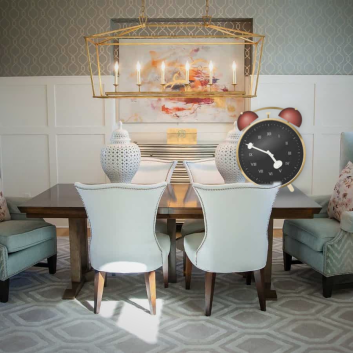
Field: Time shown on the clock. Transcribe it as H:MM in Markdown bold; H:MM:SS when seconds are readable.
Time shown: **4:49**
